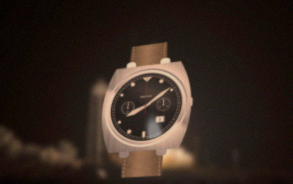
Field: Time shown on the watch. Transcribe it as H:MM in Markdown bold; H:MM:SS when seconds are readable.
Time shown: **8:09**
